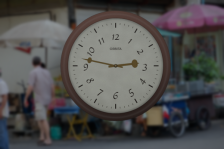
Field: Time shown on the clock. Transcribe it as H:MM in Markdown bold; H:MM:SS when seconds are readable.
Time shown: **2:47**
